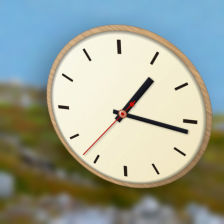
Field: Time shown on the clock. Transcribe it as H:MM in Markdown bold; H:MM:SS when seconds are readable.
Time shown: **1:16:37**
